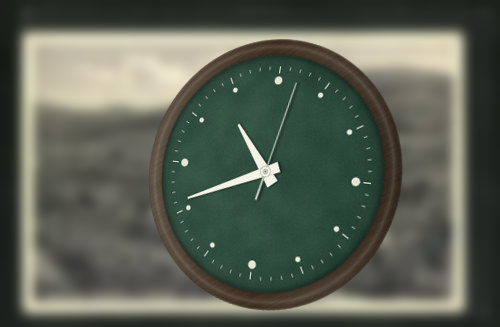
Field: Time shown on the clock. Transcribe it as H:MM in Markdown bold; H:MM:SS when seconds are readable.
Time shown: **10:41:02**
